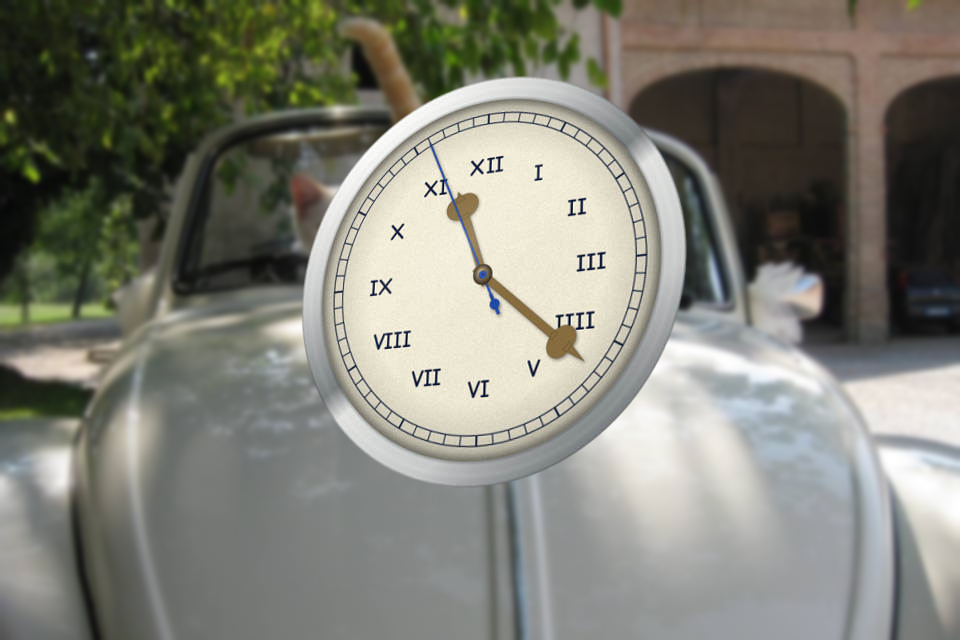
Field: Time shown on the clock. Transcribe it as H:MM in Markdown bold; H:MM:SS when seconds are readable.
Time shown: **11:21:56**
